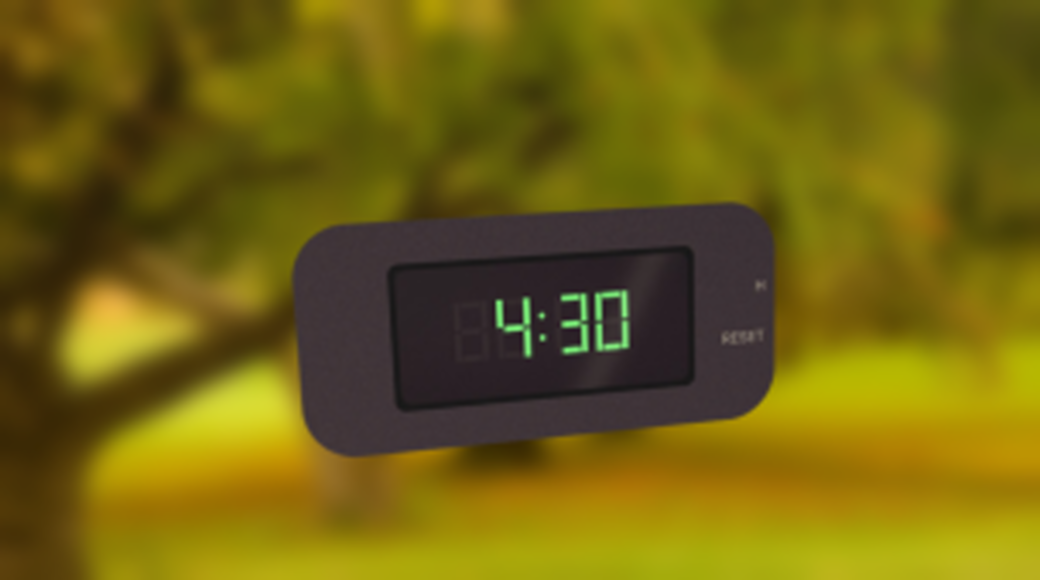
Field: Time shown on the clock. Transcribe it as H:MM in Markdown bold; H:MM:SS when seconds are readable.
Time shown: **4:30**
